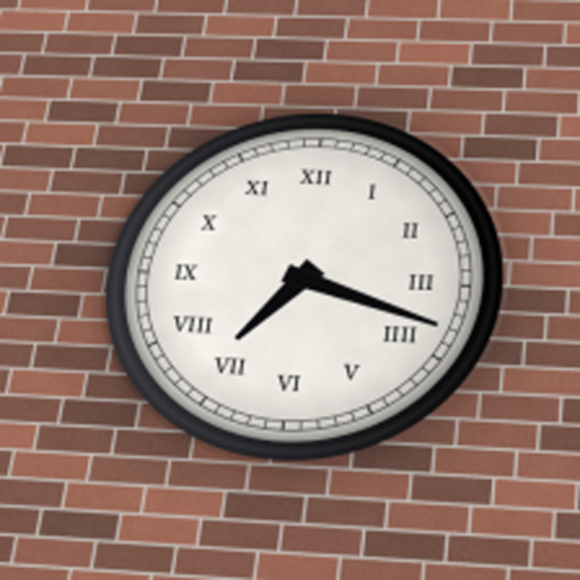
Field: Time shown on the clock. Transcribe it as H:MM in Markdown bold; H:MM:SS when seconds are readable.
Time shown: **7:18**
